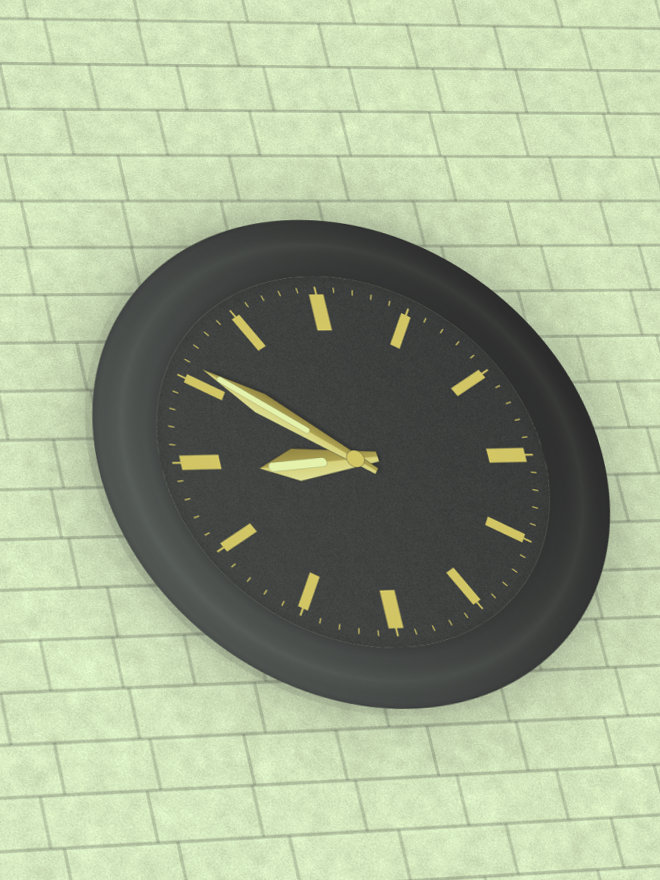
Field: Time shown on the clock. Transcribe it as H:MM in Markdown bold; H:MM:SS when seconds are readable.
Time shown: **8:51**
